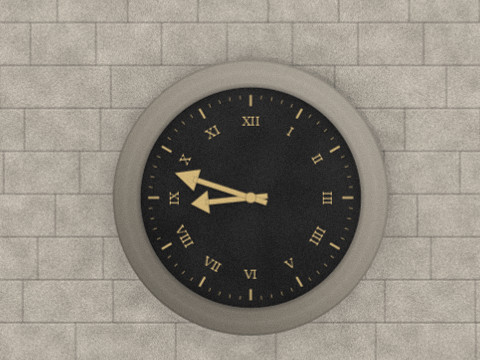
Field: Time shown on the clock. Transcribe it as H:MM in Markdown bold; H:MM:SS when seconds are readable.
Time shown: **8:48**
